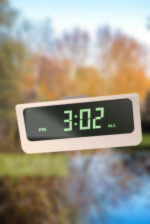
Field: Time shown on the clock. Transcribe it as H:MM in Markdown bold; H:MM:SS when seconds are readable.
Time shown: **3:02**
